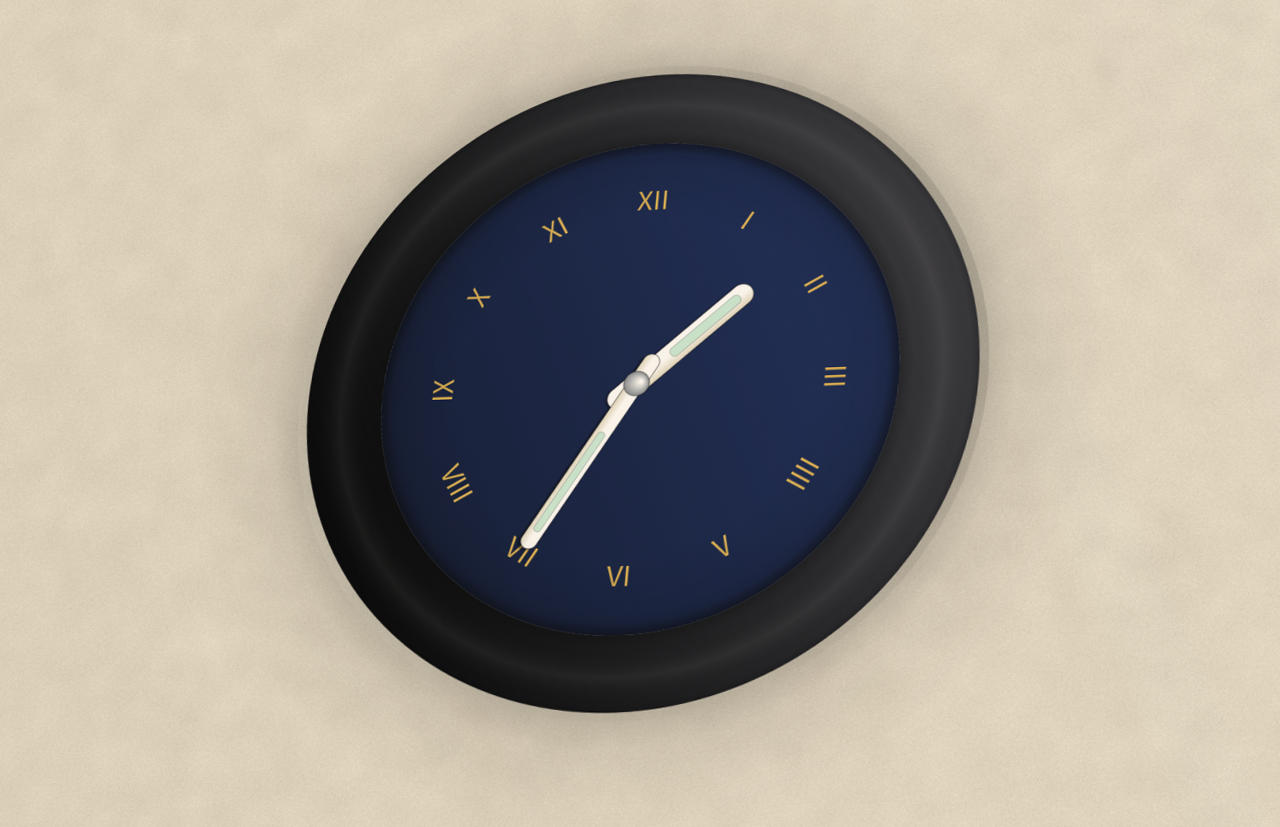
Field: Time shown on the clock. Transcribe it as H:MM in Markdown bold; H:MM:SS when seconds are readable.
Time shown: **1:35**
